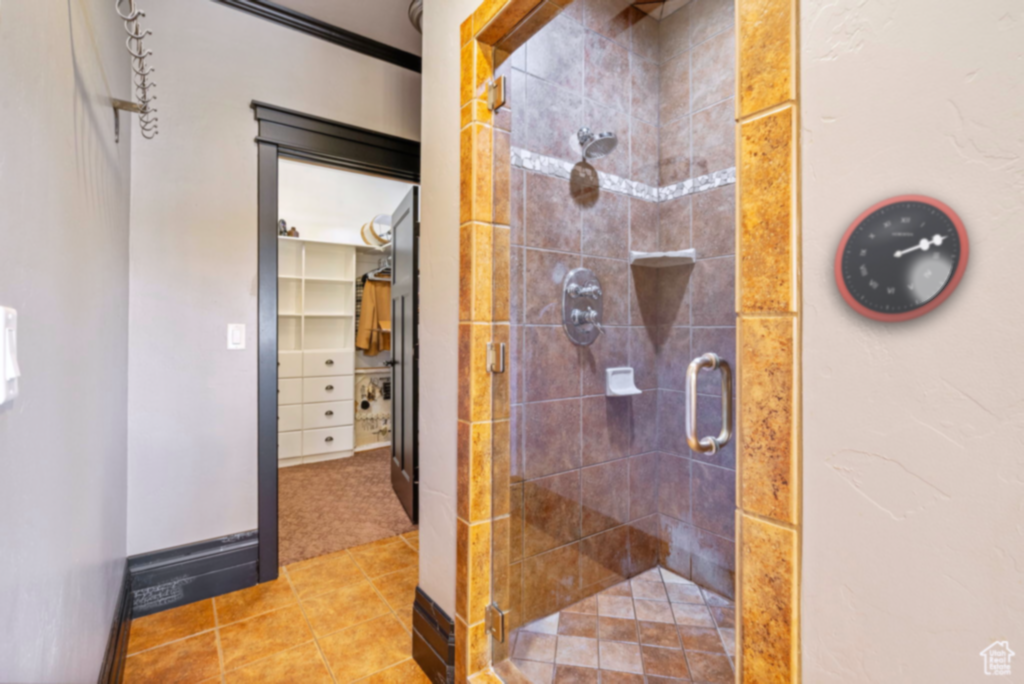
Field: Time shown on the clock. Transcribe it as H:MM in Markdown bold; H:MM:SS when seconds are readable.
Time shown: **2:11**
